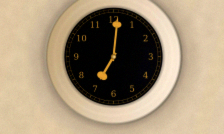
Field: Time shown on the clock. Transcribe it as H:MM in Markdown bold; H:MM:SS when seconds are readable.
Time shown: **7:01**
